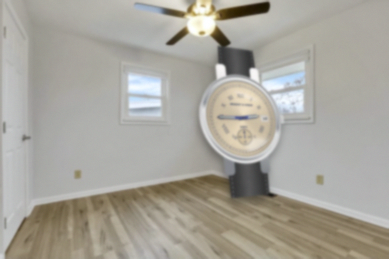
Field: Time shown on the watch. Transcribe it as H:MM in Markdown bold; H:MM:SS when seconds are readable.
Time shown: **2:45**
